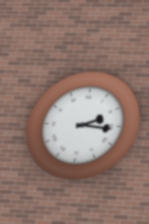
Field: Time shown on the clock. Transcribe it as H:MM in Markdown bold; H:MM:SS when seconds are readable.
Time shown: **2:16**
